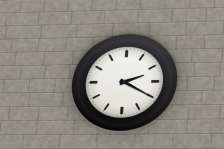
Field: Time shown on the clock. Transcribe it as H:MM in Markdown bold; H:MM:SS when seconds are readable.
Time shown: **2:20**
